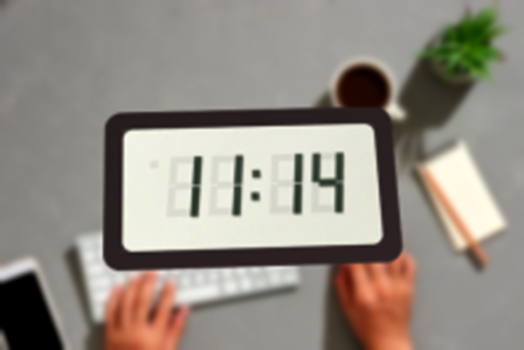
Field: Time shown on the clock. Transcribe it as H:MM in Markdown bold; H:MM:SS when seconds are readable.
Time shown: **11:14**
